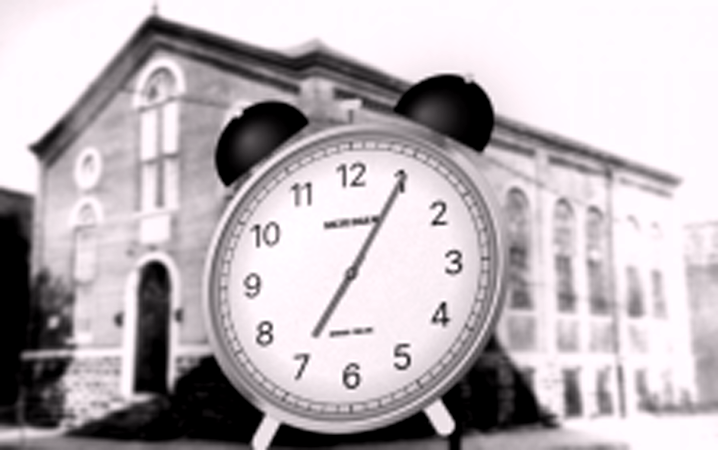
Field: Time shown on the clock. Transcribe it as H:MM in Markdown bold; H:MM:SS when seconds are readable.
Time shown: **7:05**
